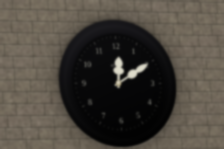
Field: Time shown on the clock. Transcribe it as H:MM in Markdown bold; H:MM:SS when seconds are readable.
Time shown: **12:10**
